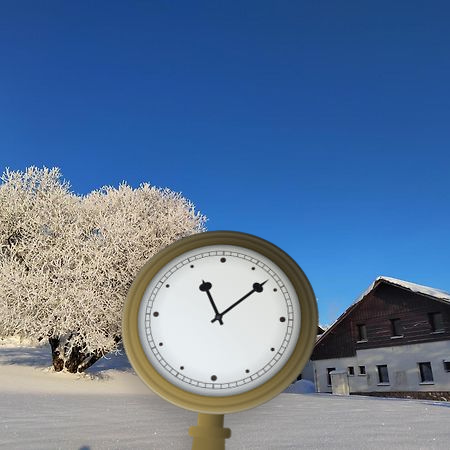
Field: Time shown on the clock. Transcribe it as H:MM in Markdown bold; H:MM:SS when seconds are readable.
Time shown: **11:08**
